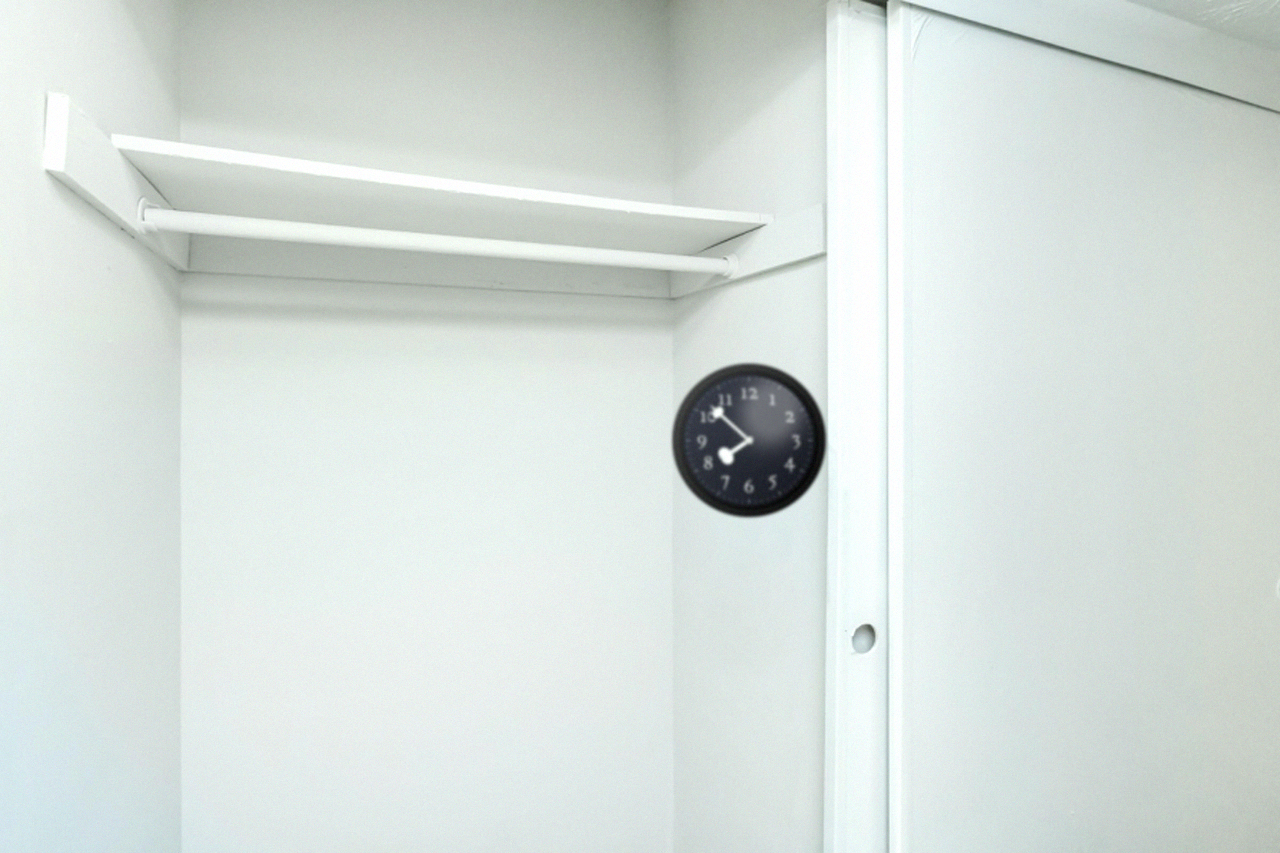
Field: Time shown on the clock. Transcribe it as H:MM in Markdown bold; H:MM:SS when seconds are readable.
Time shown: **7:52**
